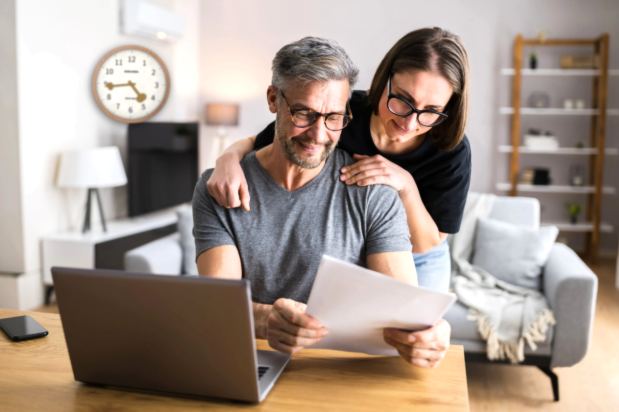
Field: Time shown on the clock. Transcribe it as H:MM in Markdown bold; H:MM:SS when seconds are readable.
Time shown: **4:44**
